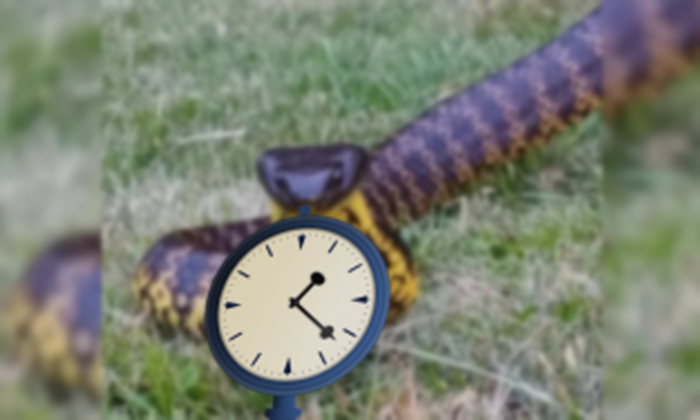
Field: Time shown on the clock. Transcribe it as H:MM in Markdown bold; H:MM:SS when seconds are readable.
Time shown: **1:22**
